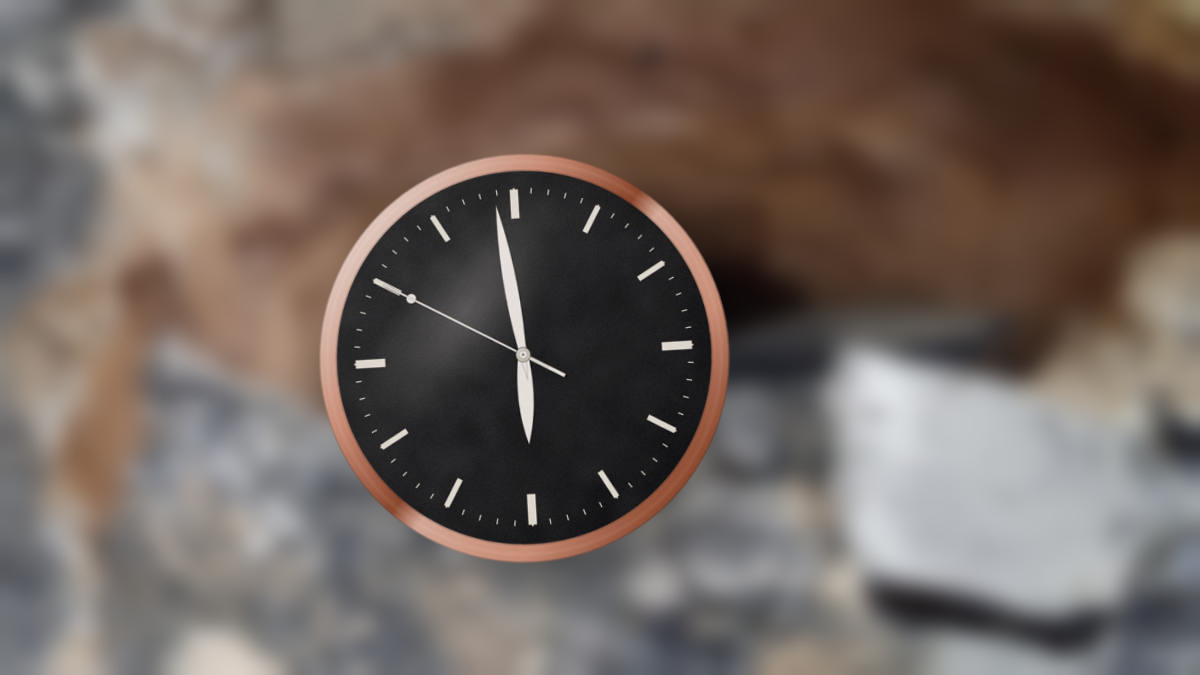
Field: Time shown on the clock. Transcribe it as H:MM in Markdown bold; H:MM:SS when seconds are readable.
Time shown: **5:58:50**
